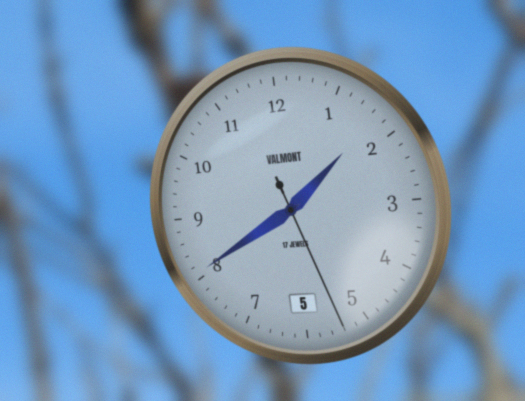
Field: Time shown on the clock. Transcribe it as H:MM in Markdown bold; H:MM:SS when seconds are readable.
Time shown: **1:40:27**
